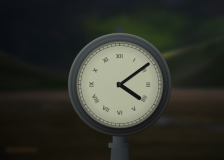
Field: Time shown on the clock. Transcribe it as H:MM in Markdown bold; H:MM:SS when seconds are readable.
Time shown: **4:09**
